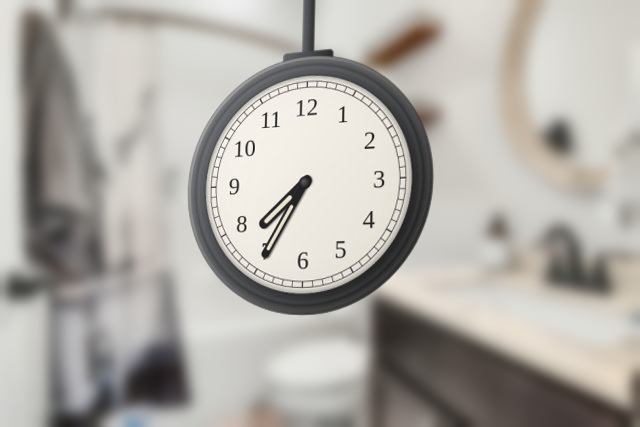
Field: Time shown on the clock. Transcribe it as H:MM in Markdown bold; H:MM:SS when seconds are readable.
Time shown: **7:35**
